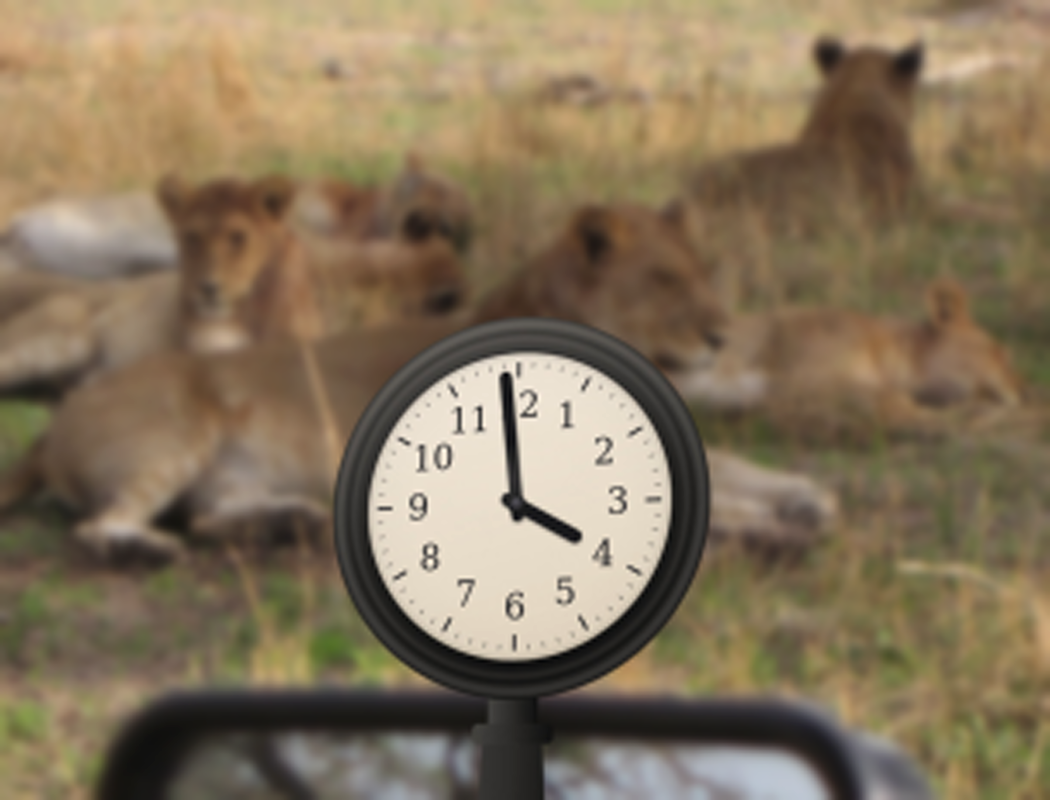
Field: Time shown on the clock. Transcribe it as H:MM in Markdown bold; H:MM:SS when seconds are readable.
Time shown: **3:59**
